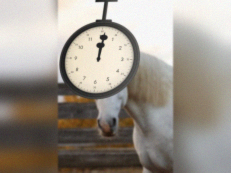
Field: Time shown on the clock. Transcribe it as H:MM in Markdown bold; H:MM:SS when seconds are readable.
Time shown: **12:01**
